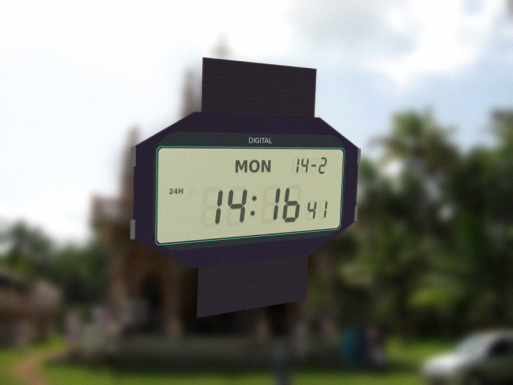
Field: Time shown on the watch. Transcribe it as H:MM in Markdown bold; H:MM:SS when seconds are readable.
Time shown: **14:16:41**
